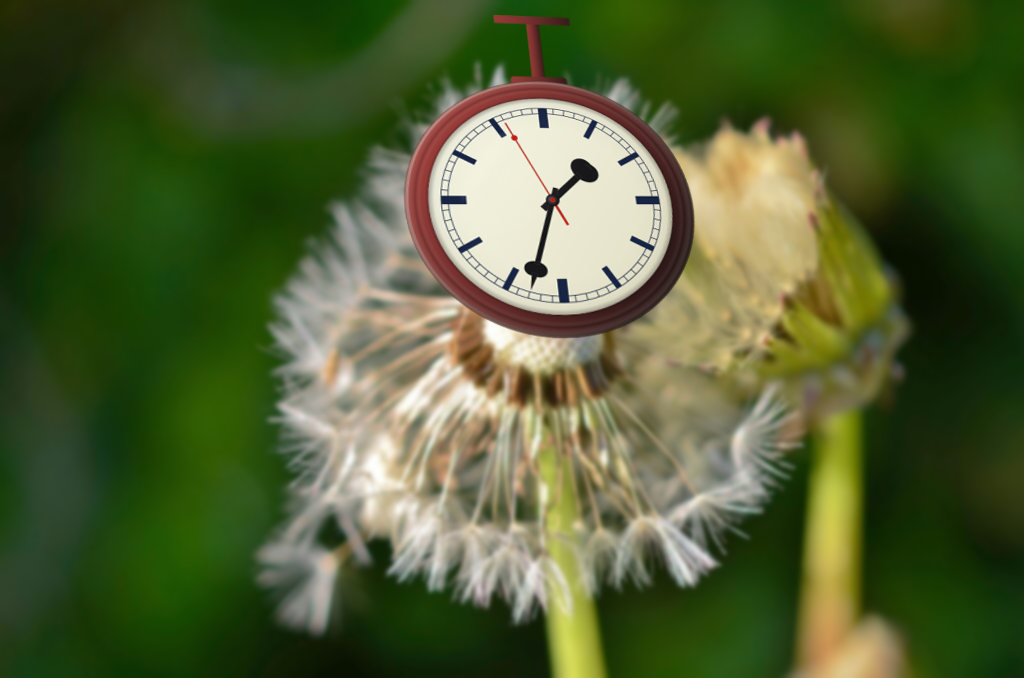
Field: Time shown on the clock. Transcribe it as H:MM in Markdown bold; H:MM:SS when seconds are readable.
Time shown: **1:32:56**
